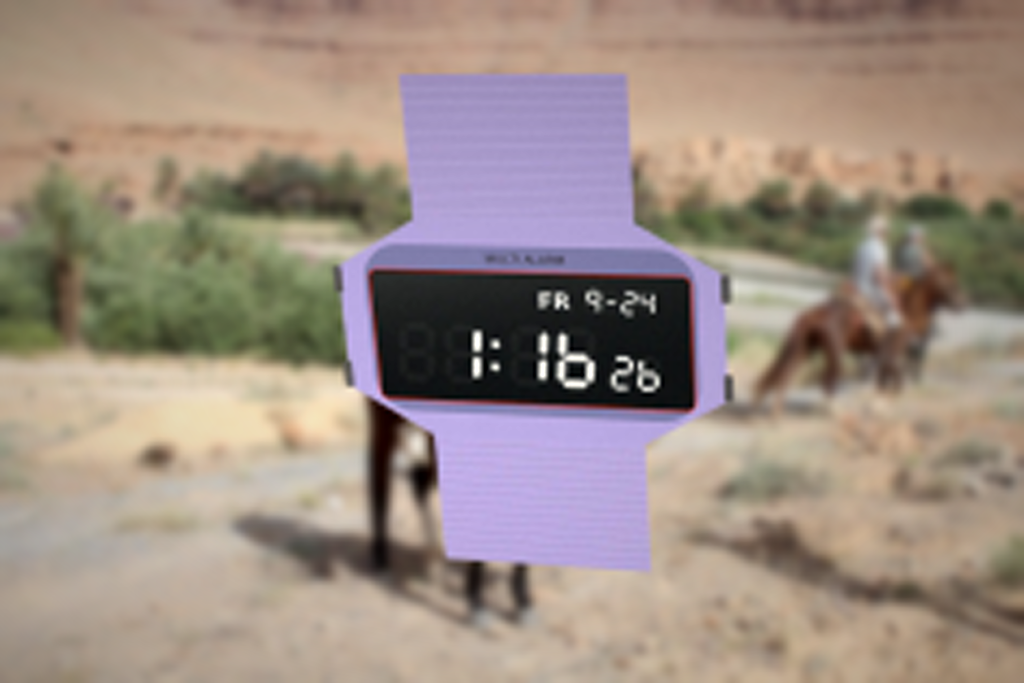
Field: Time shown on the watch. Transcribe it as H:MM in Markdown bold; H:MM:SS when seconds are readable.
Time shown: **1:16:26**
